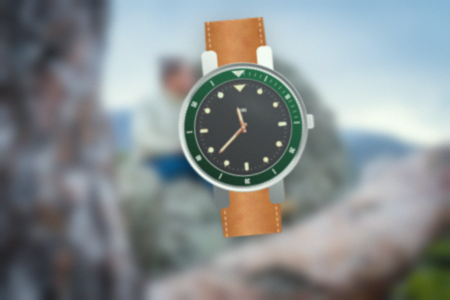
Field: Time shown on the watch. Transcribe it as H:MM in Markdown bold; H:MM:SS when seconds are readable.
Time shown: **11:38**
